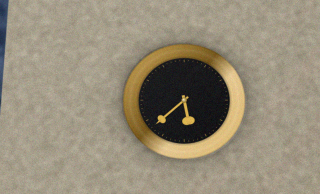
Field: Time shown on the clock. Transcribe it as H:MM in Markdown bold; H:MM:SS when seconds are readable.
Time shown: **5:38**
